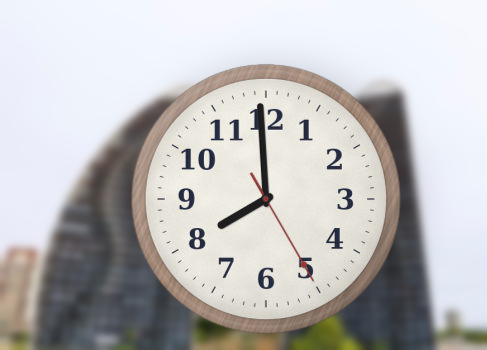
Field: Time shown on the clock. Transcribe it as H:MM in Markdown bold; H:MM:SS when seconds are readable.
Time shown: **7:59:25**
